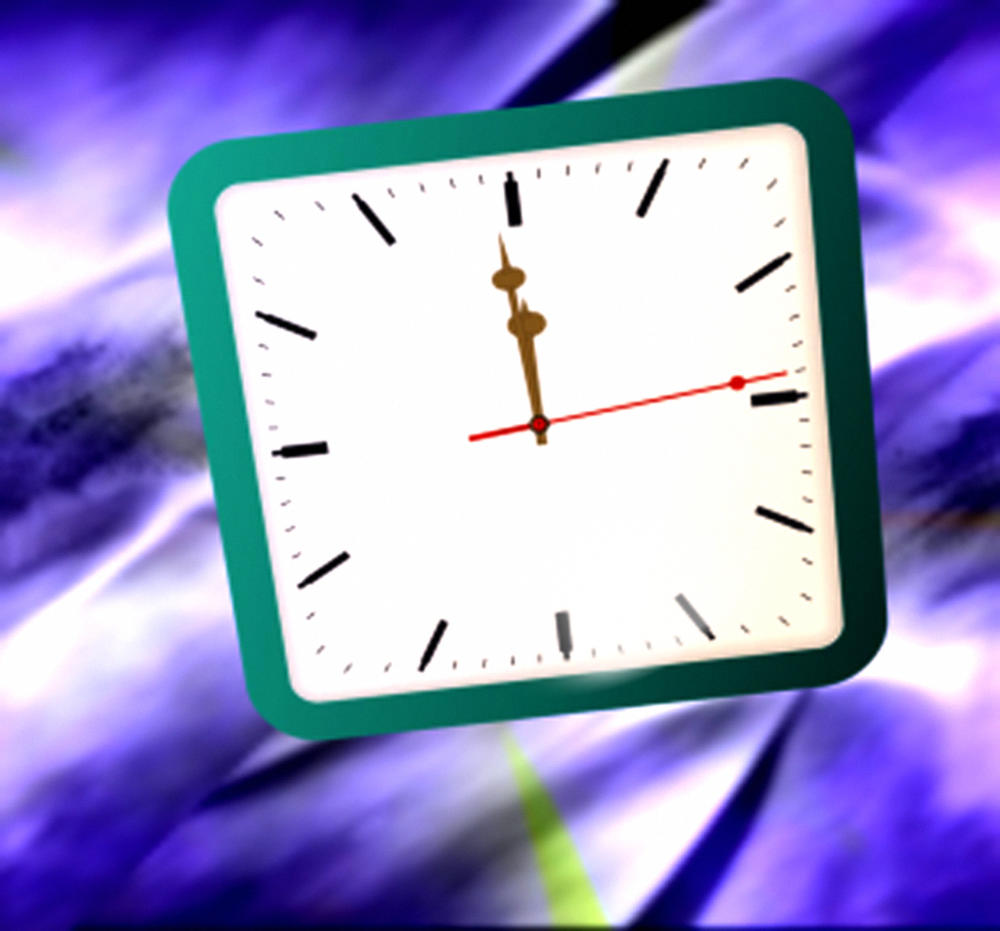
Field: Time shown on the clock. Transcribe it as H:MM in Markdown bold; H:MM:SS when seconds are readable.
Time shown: **11:59:14**
